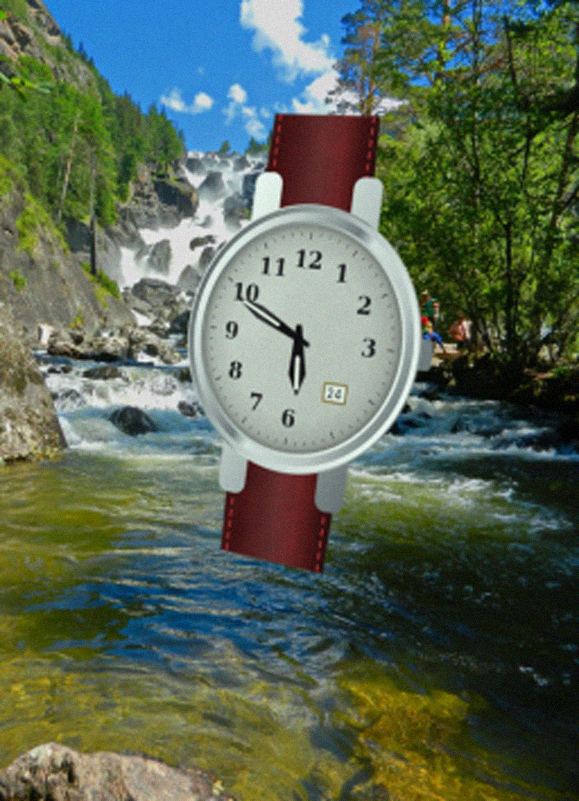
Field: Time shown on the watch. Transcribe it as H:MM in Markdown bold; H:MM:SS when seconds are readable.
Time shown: **5:49**
